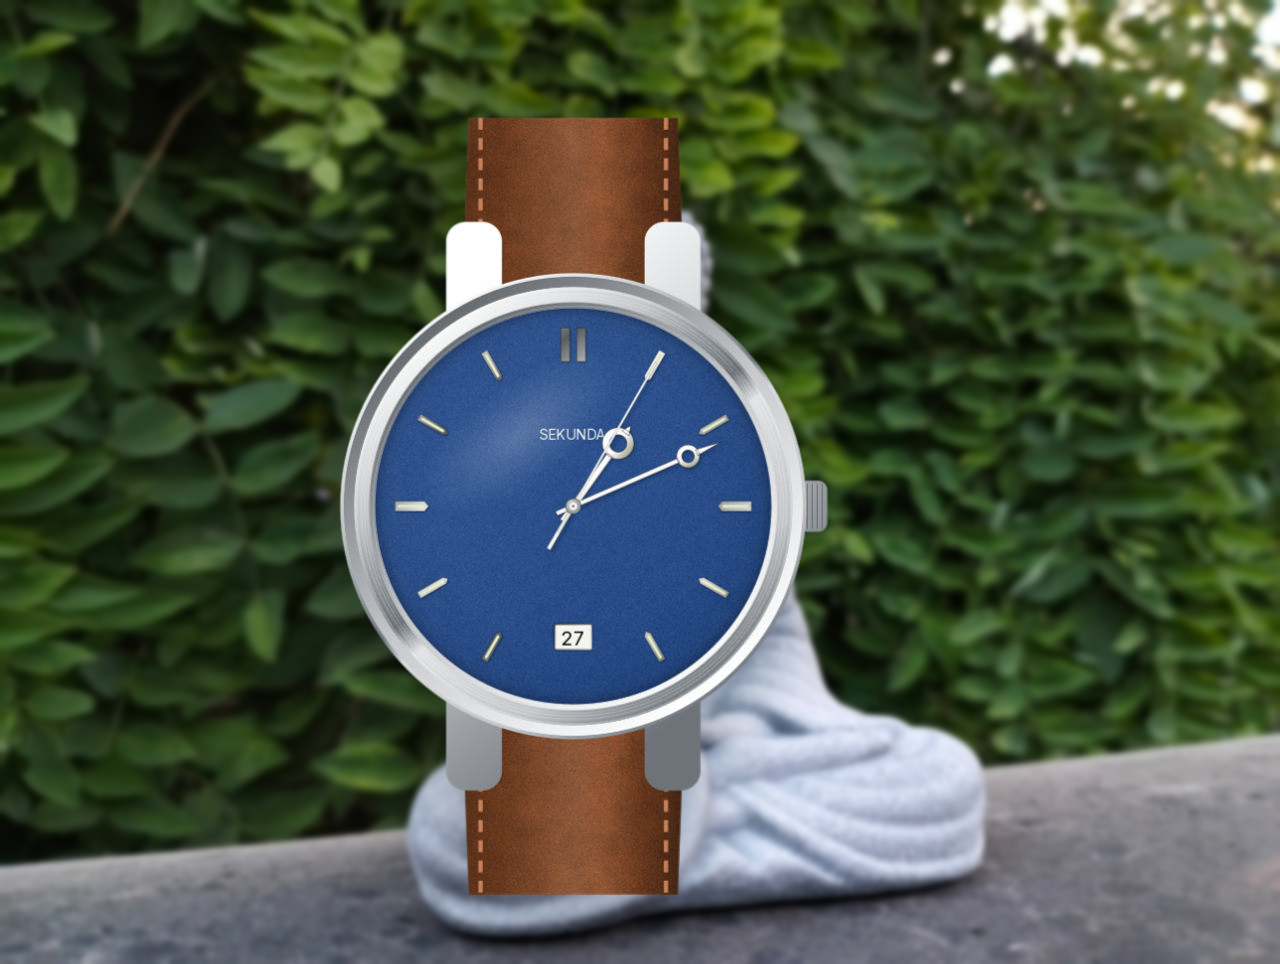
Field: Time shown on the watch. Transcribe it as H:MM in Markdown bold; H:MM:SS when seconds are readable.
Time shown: **1:11:05**
